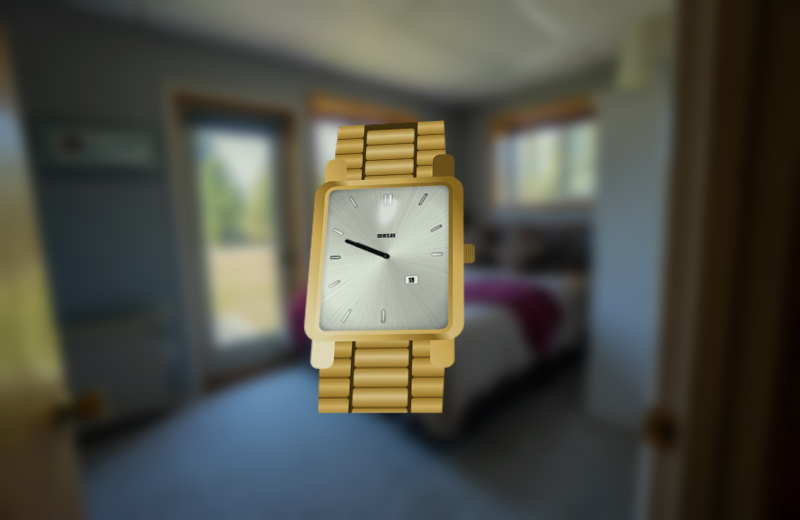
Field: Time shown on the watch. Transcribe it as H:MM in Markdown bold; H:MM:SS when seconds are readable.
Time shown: **9:49**
